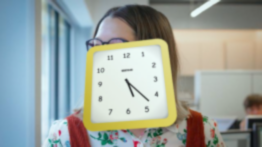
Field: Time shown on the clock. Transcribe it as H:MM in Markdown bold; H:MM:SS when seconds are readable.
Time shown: **5:23**
